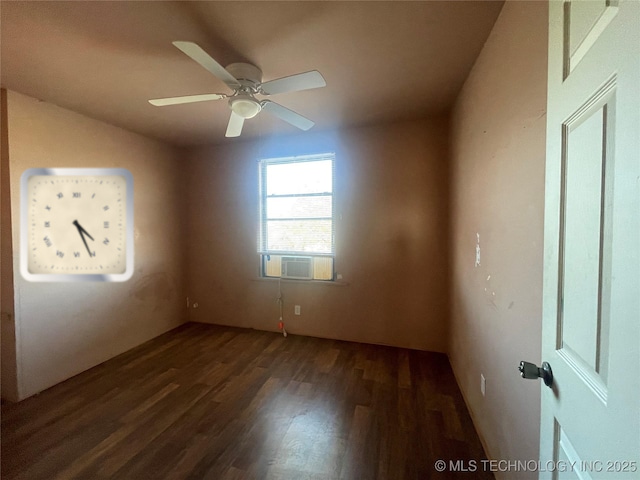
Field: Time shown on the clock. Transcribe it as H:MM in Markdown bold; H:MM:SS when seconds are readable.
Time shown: **4:26**
